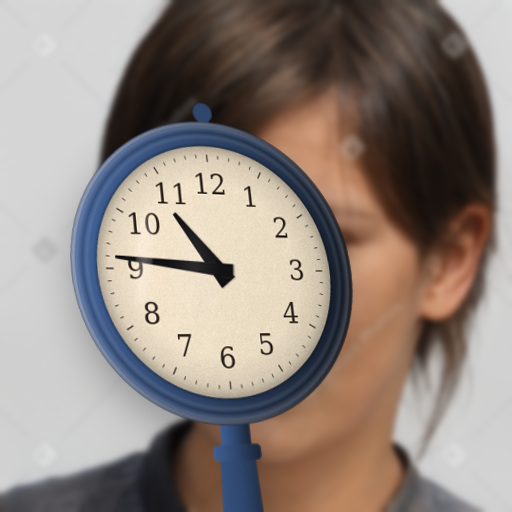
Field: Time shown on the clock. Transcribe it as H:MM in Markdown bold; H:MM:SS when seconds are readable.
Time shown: **10:46**
